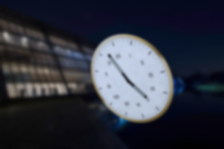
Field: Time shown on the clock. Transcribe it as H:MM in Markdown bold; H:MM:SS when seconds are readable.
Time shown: **4:57**
